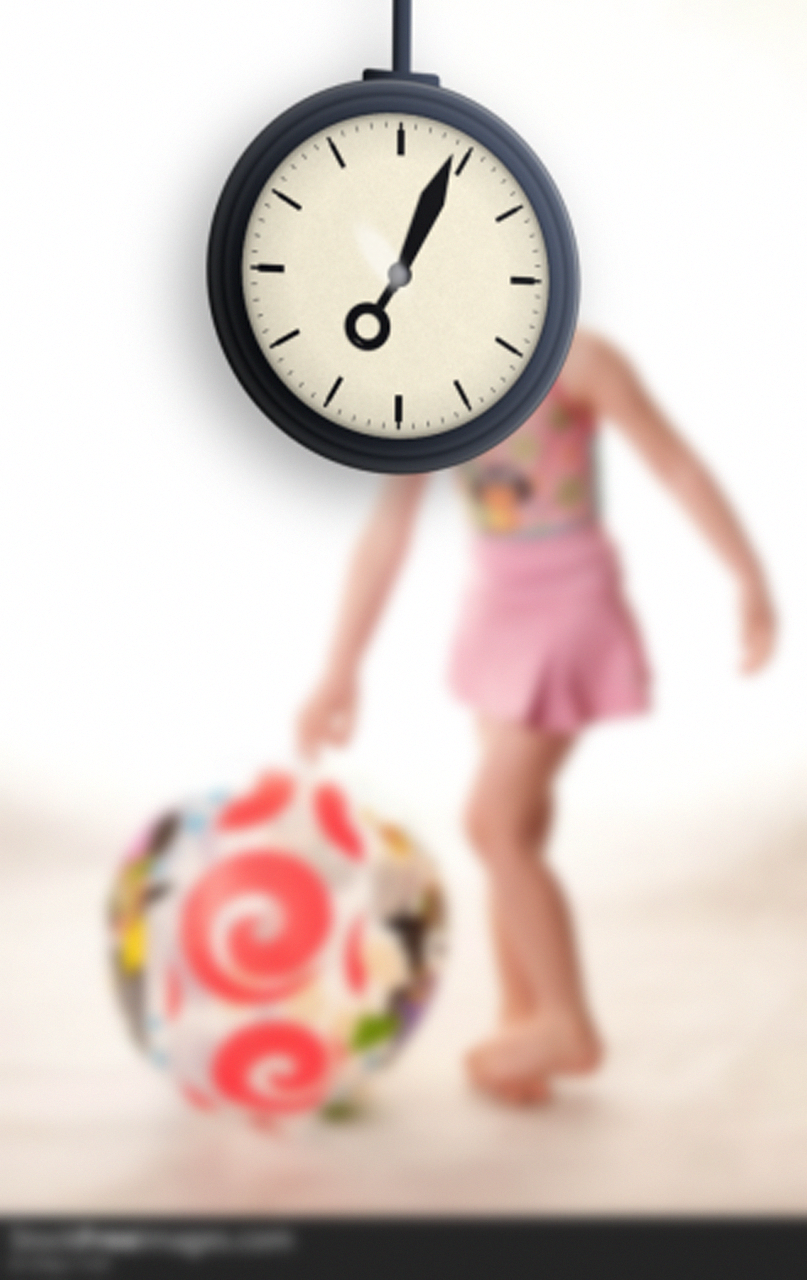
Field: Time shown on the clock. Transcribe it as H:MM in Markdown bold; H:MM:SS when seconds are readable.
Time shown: **7:04**
